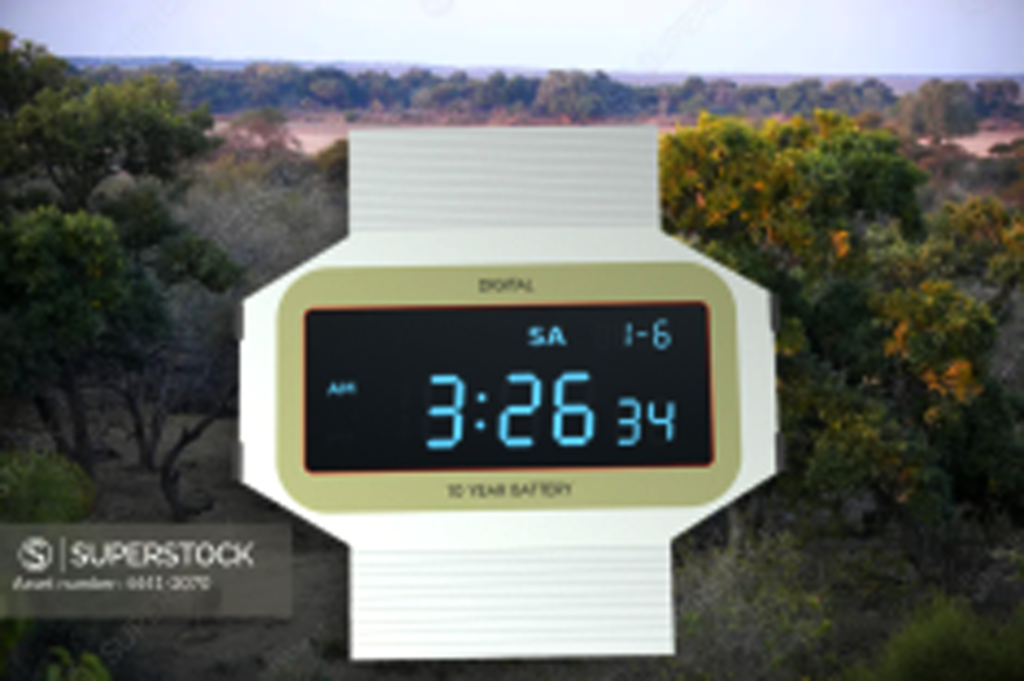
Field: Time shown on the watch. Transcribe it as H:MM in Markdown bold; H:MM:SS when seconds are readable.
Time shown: **3:26:34**
